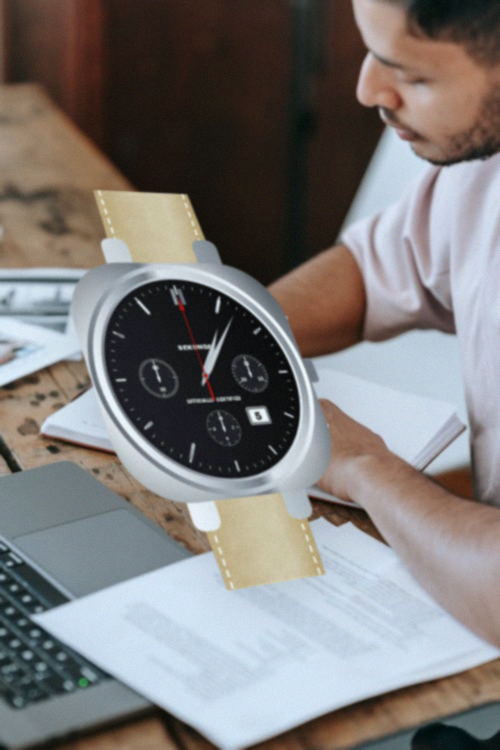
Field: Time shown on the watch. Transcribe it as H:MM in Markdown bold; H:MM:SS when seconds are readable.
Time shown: **1:07**
